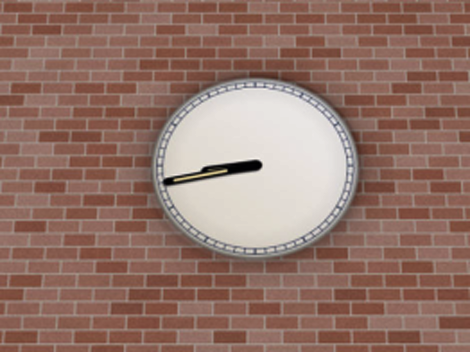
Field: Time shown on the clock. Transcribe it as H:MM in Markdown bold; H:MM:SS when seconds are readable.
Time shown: **8:43**
